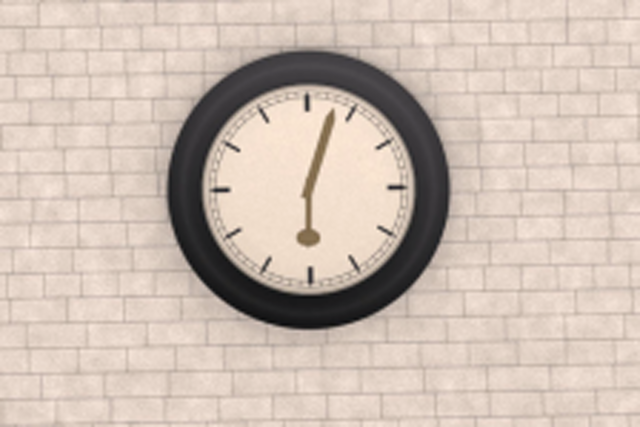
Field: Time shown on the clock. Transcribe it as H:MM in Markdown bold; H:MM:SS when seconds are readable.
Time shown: **6:03**
